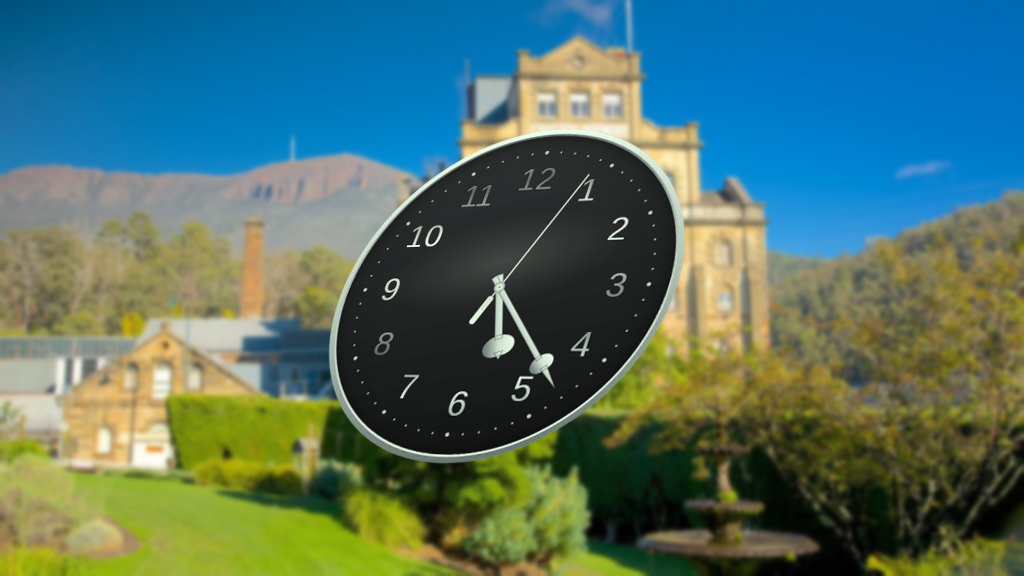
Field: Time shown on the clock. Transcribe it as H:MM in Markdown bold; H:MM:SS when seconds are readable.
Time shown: **5:23:04**
